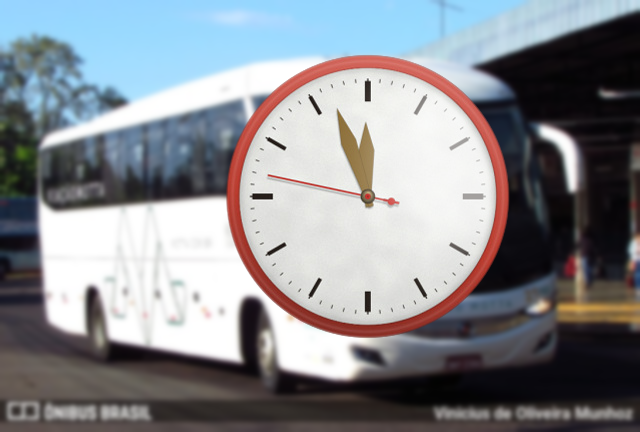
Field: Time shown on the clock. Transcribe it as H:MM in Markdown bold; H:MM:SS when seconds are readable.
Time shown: **11:56:47**
